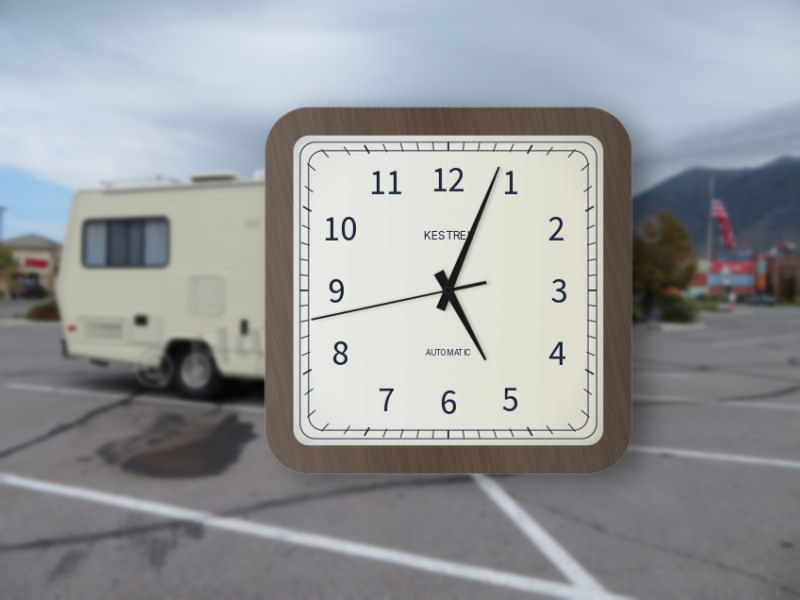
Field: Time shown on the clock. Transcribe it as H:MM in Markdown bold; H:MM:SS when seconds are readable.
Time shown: **5:03:43**
